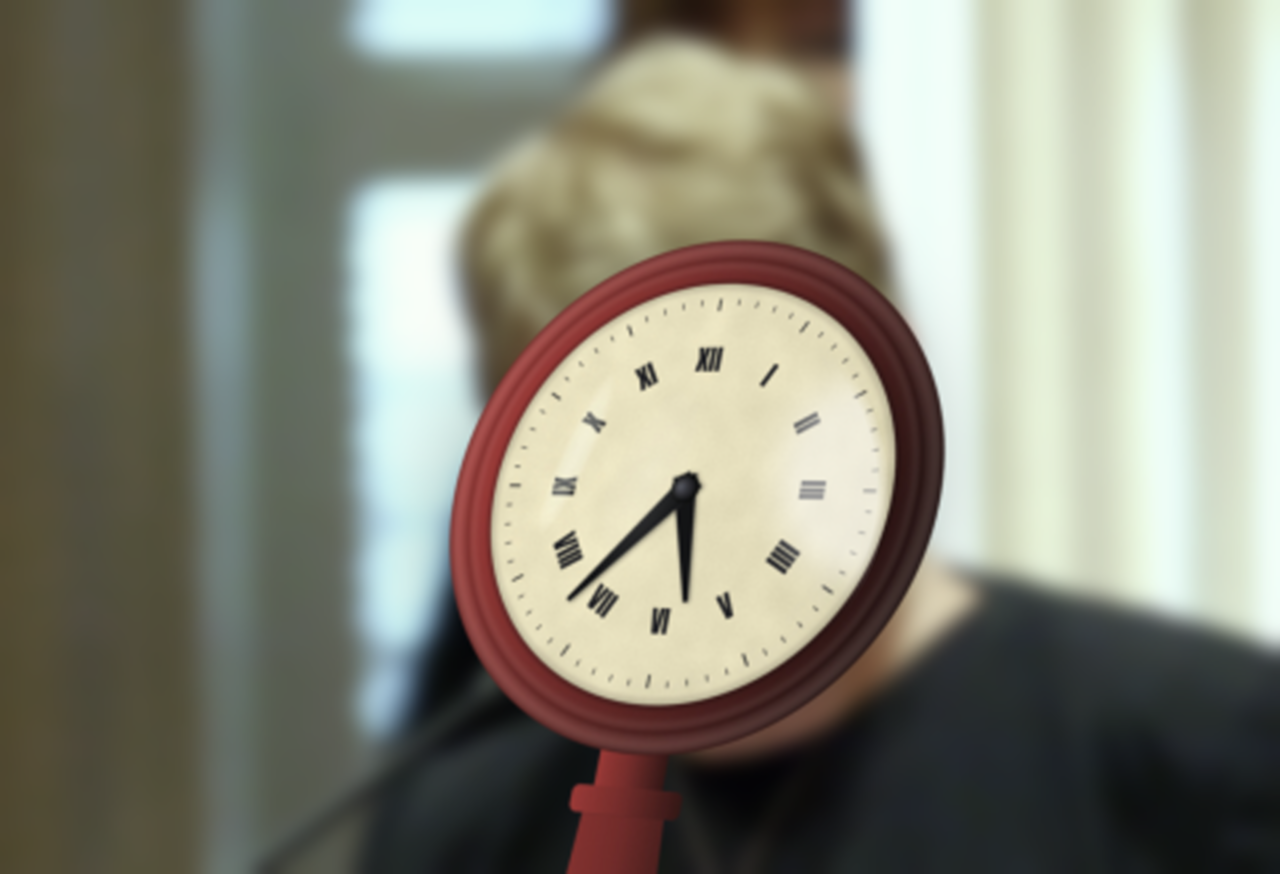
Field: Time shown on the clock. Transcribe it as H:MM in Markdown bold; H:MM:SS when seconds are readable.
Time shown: **5:37**
